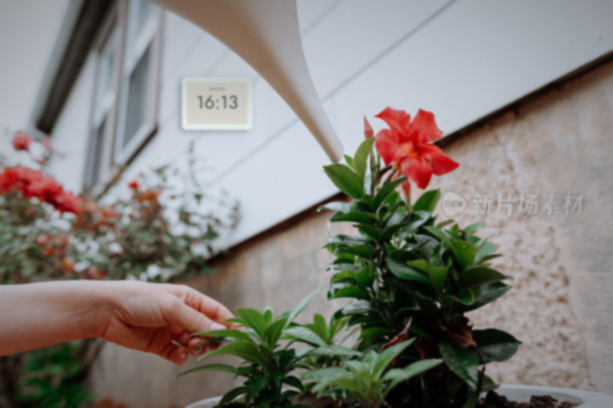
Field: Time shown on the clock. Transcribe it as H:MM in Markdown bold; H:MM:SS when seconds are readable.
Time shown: **16:13**
